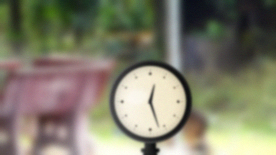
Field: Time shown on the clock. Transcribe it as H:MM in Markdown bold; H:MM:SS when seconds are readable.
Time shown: **12:27**
